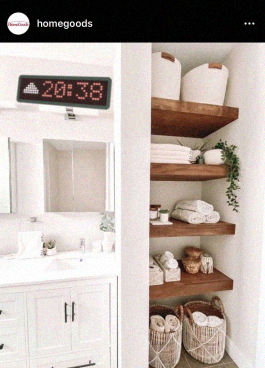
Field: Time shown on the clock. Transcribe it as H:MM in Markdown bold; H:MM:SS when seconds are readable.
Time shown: **20:38**
